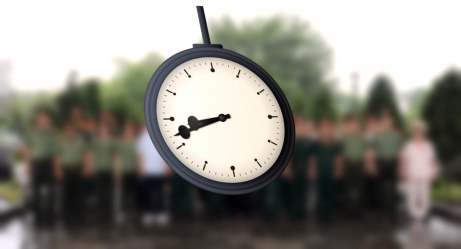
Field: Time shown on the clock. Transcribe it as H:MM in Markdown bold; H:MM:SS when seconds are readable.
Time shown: **8:42**
